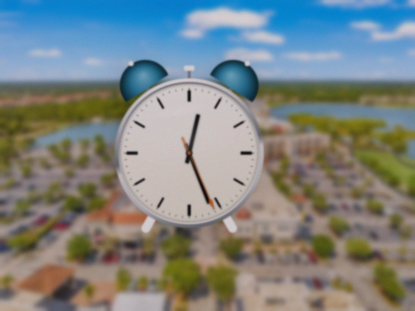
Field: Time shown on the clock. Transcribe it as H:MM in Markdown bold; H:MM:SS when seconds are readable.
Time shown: **12:26:26**
